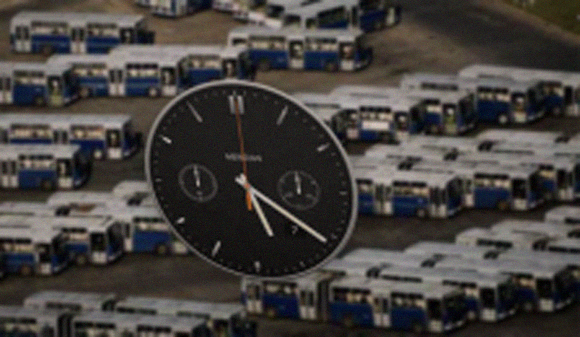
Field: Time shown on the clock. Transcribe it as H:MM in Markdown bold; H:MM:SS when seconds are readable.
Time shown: **5:21**
